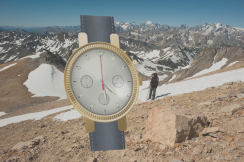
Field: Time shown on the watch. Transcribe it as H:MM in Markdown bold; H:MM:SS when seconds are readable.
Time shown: **4:29**
